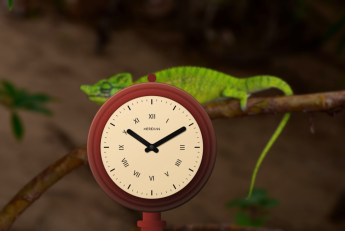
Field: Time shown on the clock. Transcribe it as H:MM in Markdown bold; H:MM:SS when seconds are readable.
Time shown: **10:10**
